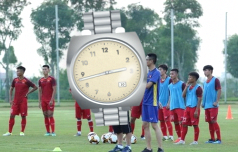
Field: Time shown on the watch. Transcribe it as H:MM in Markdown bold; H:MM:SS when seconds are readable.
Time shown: **2:43**
